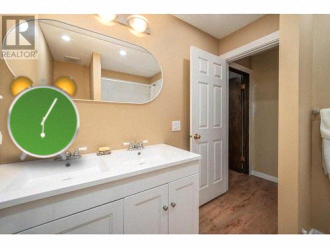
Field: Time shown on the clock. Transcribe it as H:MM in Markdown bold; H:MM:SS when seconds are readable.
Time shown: **6:05**
